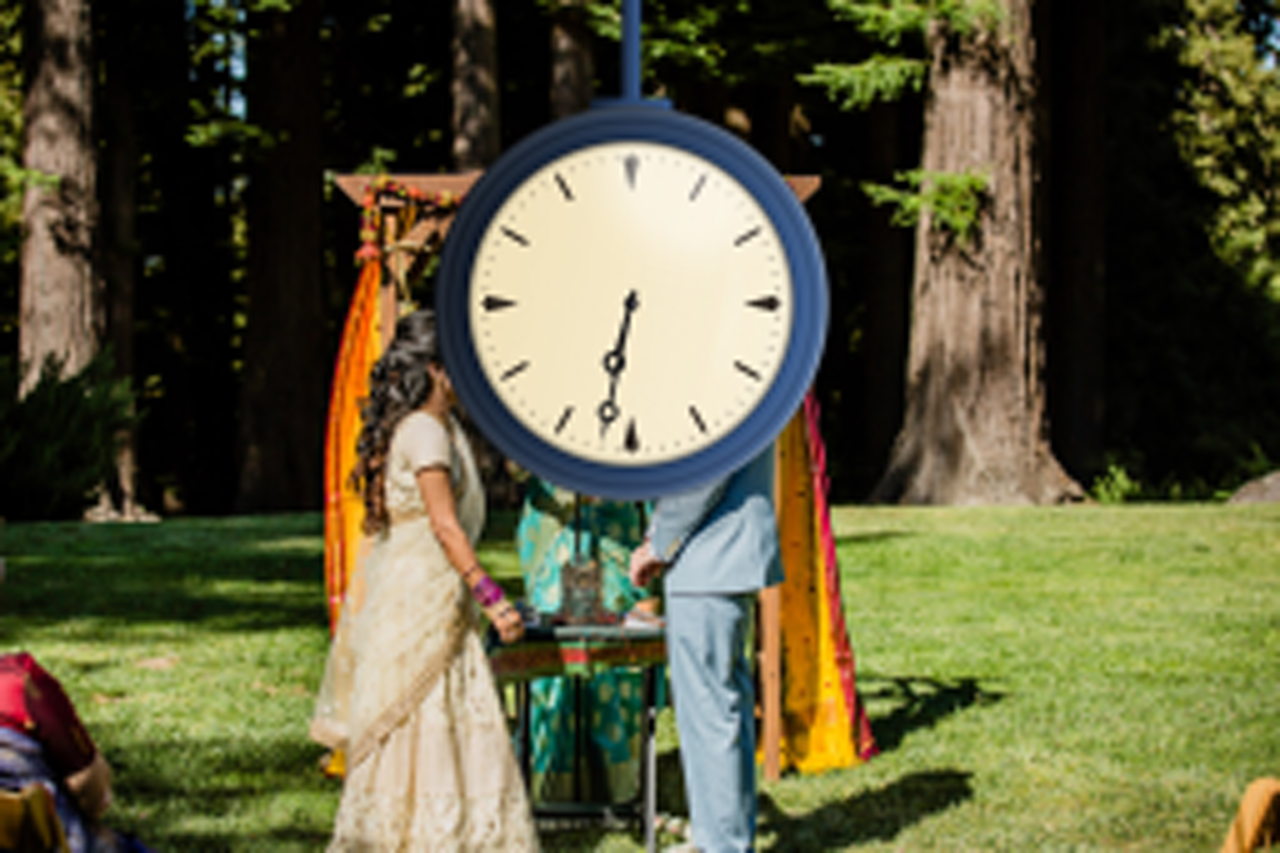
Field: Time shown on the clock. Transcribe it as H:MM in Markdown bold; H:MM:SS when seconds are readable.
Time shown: **6:32**
